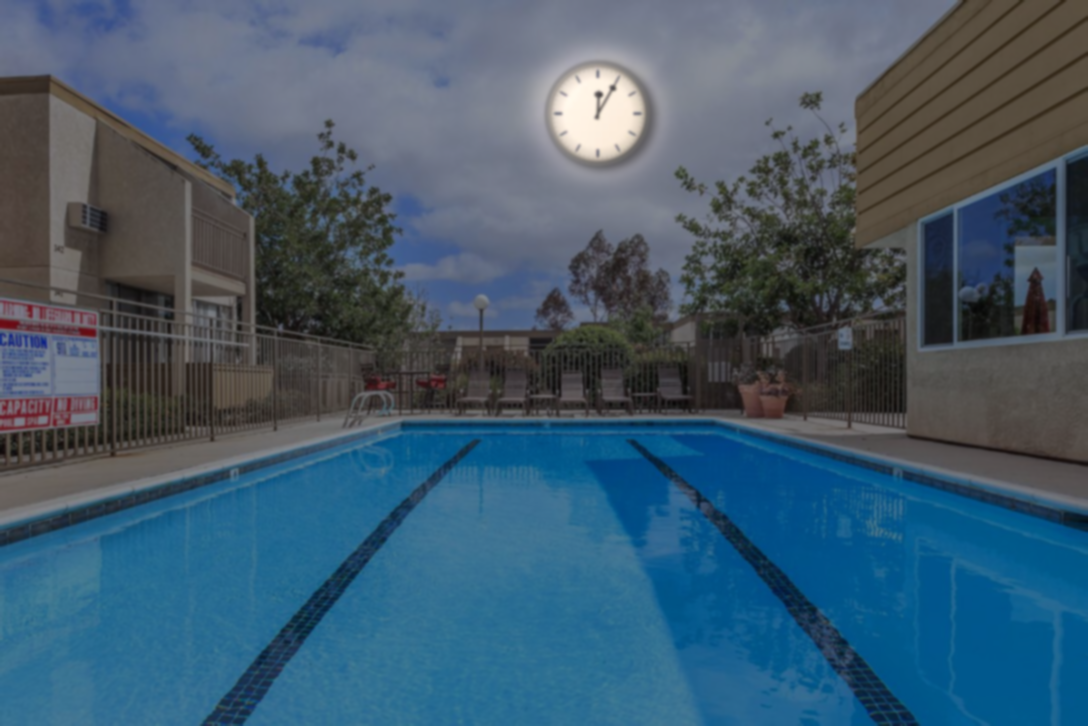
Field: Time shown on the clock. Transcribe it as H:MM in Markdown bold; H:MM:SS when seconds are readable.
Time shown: **12:05**
